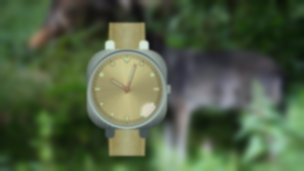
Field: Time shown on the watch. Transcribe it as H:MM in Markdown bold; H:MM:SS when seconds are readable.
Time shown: **10:03**
